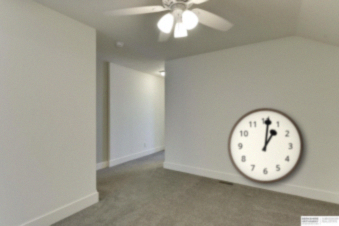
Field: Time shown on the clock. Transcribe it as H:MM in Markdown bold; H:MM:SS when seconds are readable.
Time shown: **1:01**
